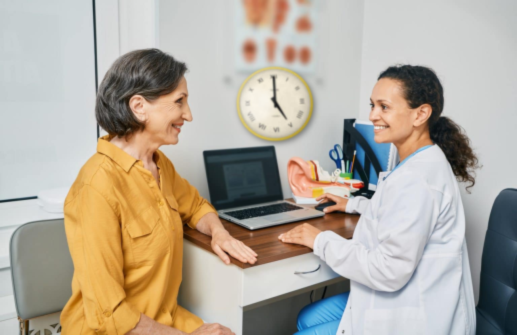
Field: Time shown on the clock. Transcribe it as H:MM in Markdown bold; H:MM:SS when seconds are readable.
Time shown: **5:00**
